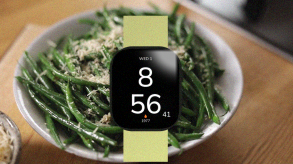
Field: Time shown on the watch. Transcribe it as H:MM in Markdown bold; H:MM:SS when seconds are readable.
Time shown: **8:56:41**
